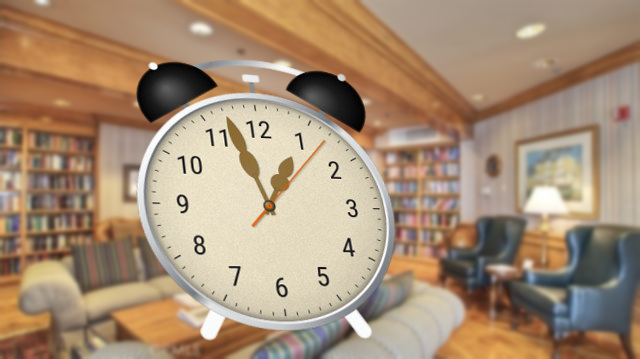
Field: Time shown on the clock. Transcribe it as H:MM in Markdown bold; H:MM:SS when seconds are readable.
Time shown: **12:57:07**
